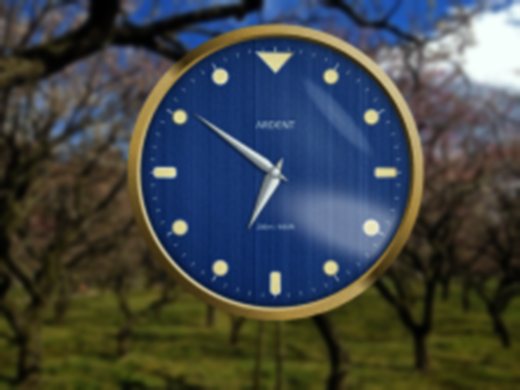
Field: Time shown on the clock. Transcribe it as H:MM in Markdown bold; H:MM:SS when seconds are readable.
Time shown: **6:51**
